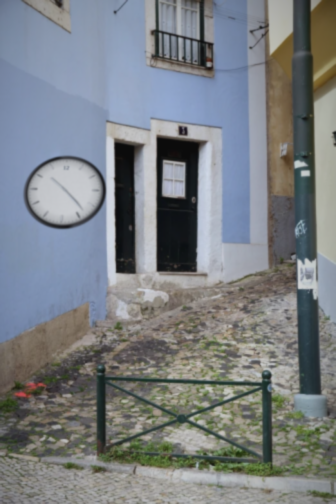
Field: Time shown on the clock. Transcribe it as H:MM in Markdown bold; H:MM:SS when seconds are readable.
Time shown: **10:23**
